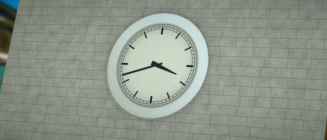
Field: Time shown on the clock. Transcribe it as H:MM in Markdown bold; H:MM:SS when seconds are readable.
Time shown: **3:42**
